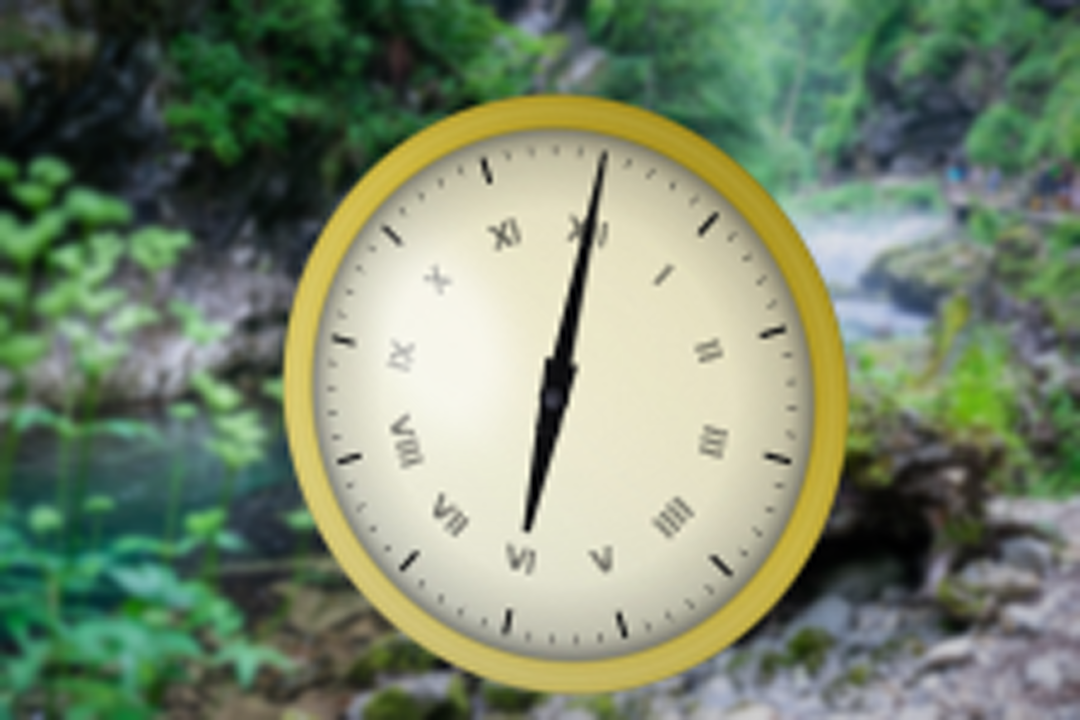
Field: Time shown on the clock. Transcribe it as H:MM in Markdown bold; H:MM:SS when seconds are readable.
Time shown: **6:00**
